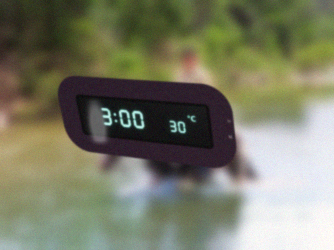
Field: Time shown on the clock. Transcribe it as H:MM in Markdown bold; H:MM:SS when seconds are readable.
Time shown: **3:00**
